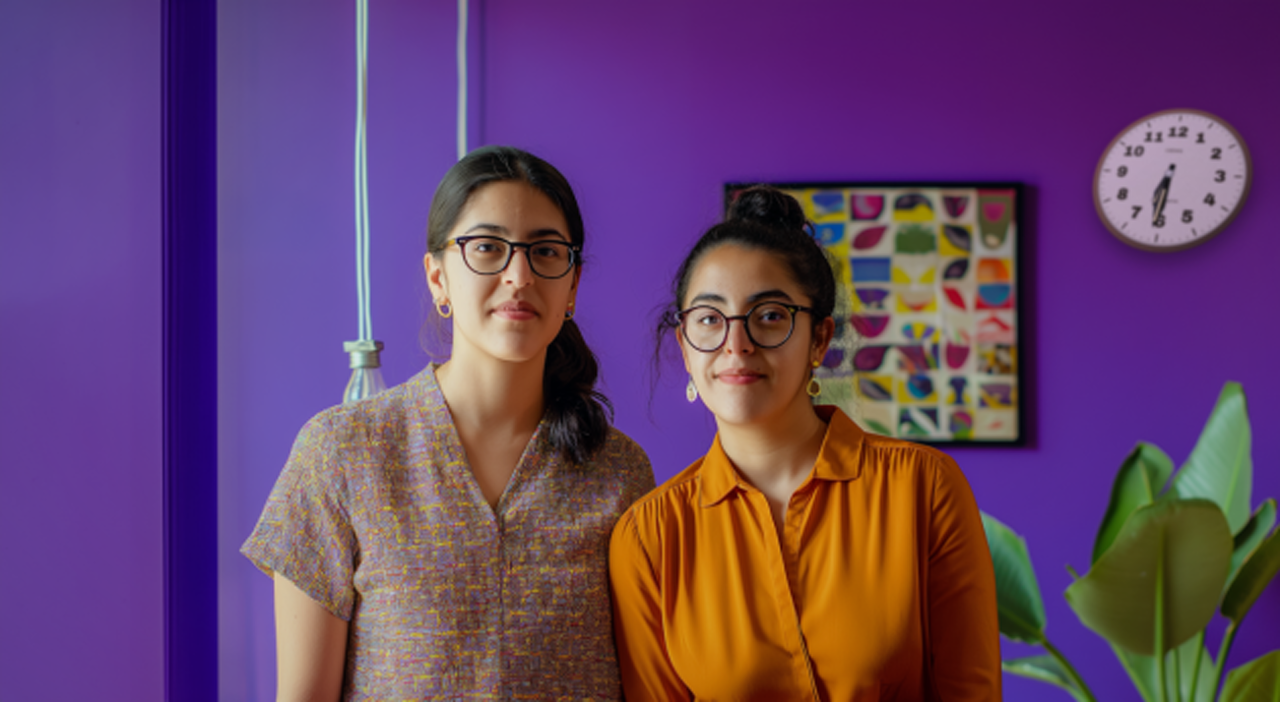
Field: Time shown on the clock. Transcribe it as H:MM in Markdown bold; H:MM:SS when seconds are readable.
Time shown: **6:31**
